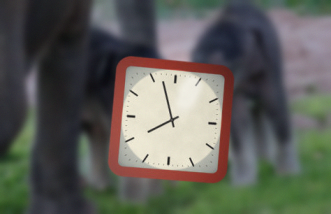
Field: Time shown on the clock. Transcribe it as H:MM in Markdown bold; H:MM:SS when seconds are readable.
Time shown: **7:57**
